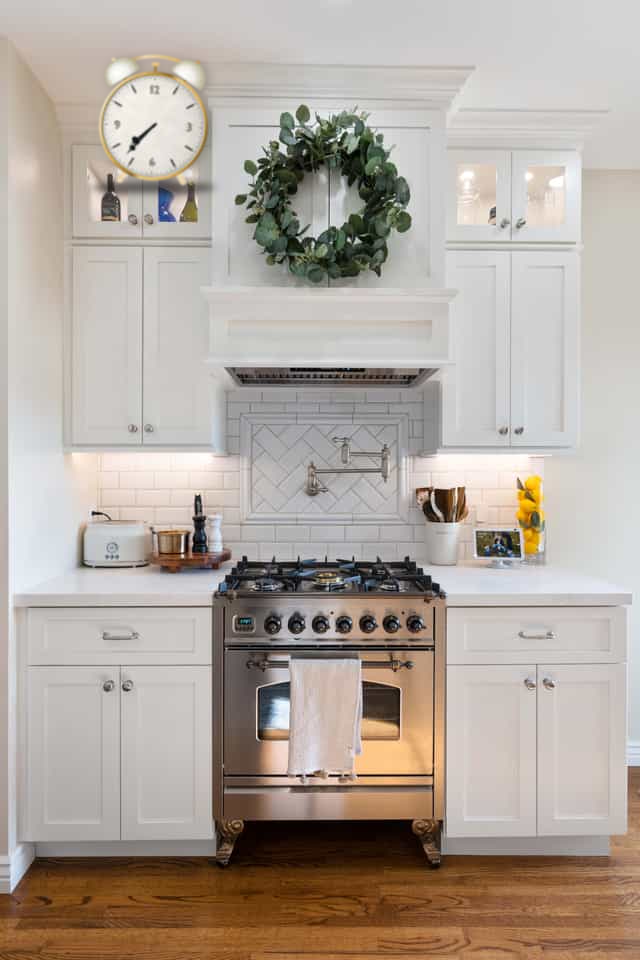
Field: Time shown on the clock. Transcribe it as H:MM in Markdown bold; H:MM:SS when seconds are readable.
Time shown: **7:37**
